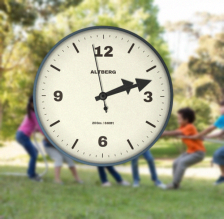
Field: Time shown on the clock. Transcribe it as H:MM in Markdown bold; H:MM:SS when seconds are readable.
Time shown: **2:11:58**
